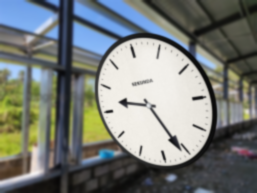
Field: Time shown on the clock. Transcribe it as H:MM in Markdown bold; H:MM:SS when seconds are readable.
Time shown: **9:26**
